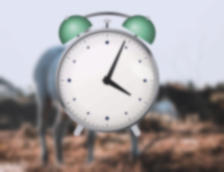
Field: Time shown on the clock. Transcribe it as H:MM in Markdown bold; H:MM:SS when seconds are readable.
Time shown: **4:04**
